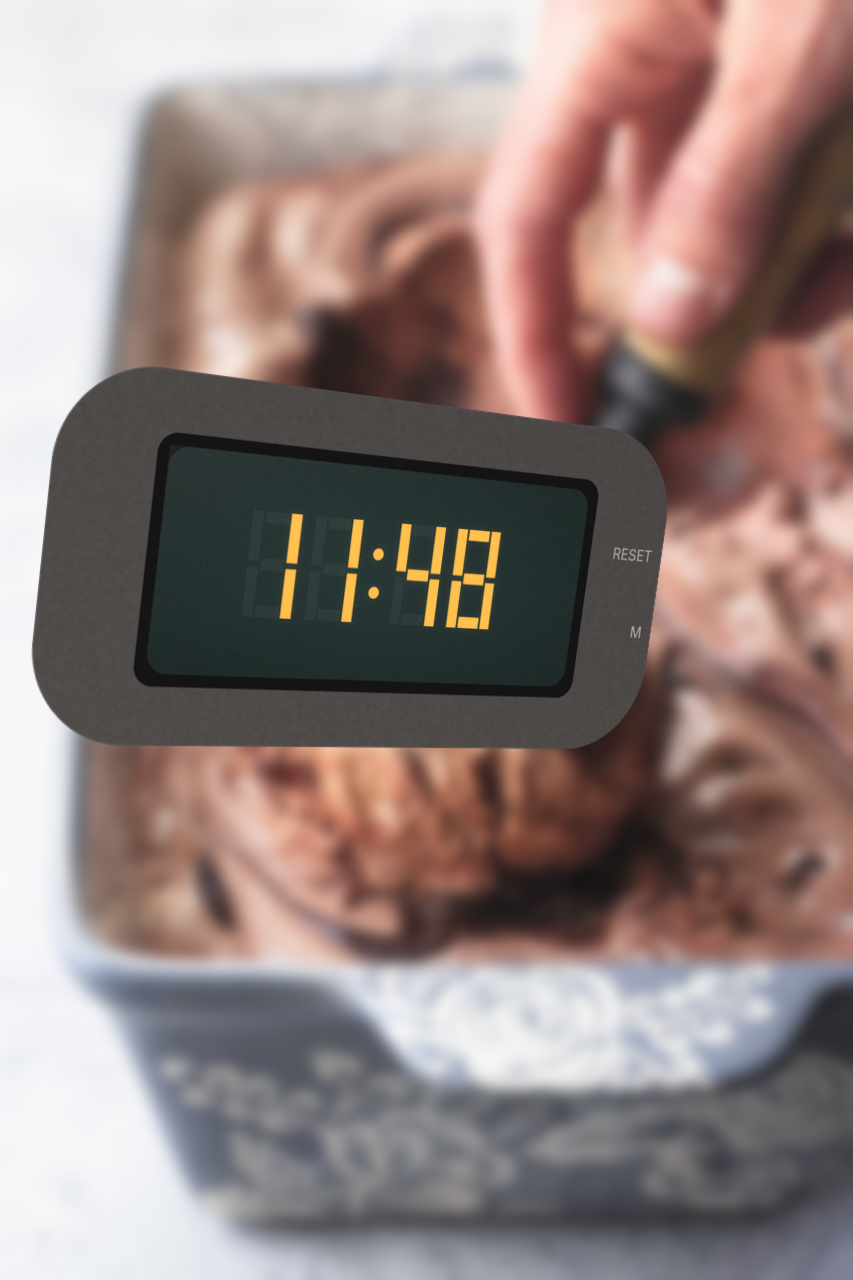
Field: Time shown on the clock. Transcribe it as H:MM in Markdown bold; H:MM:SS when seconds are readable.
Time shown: **11:48**
